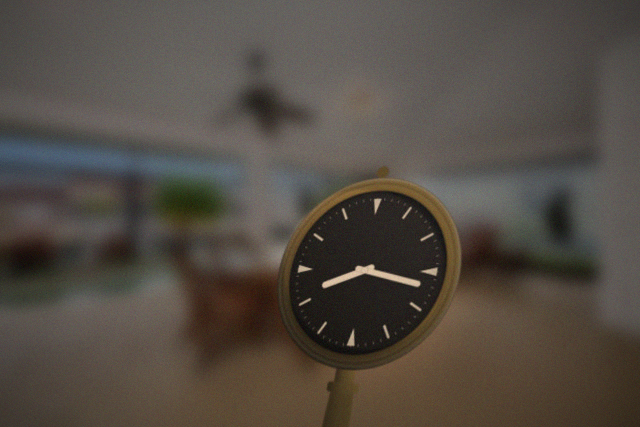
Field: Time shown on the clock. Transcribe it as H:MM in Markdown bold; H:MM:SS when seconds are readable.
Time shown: **8:17**
